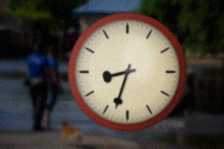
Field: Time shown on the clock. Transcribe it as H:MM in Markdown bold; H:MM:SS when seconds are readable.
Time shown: **8:33**
